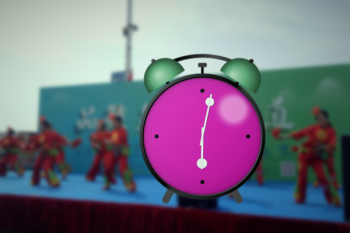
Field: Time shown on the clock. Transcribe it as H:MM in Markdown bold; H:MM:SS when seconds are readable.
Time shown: **6:02**
